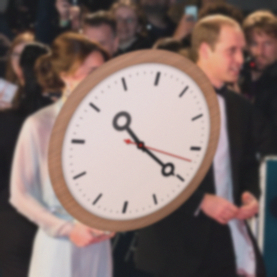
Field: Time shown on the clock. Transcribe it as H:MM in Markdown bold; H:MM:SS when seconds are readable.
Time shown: **10:20:17**
